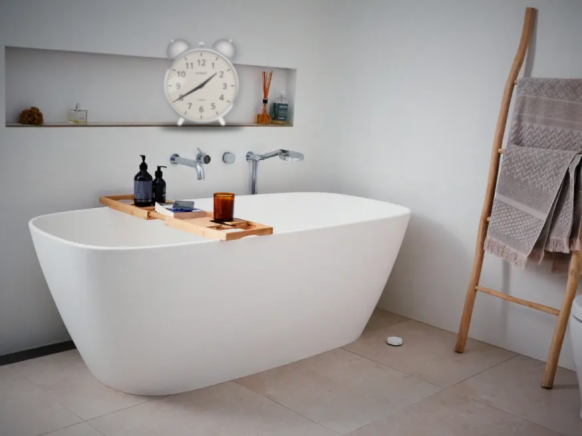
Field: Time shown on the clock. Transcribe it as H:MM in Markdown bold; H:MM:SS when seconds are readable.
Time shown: **1:40**
